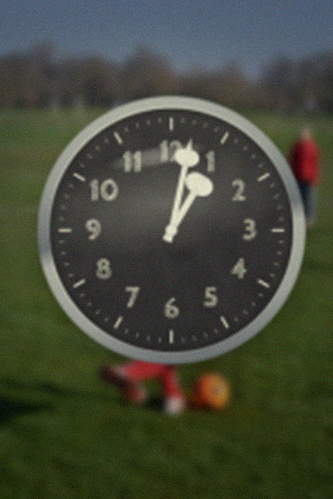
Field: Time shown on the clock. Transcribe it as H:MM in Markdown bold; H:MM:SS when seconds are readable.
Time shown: **1:02**
